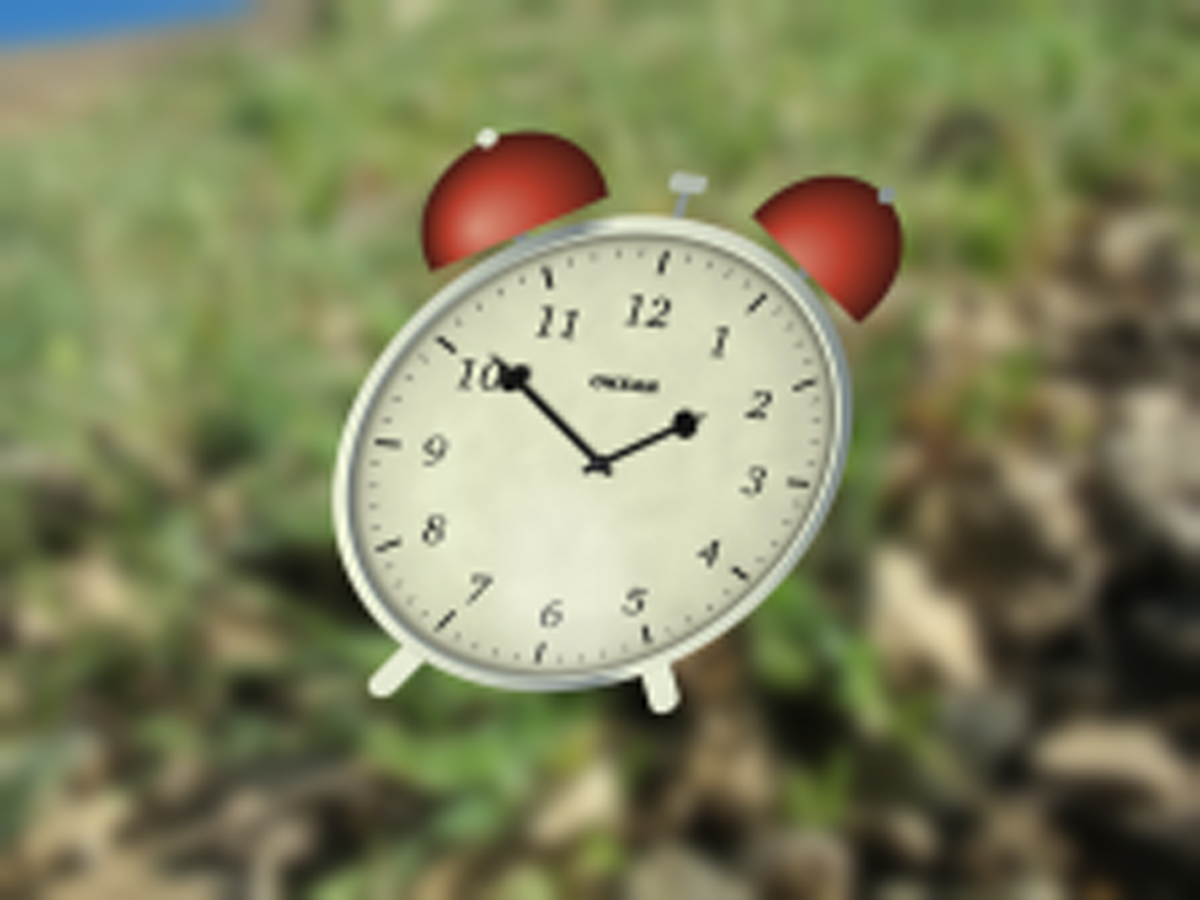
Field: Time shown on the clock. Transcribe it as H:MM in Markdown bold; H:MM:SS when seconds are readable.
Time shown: **1:51**
